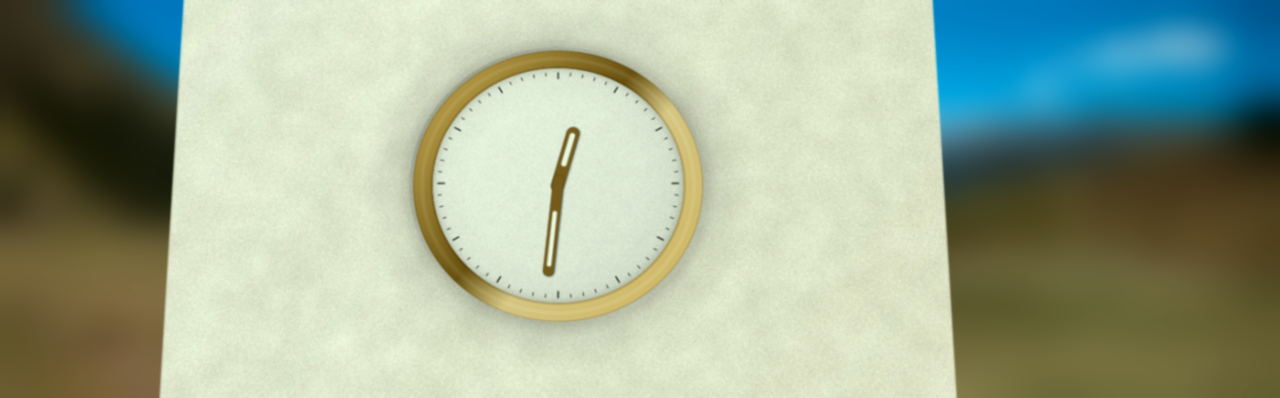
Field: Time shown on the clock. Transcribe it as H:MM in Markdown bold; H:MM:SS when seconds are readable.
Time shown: **12:31**
